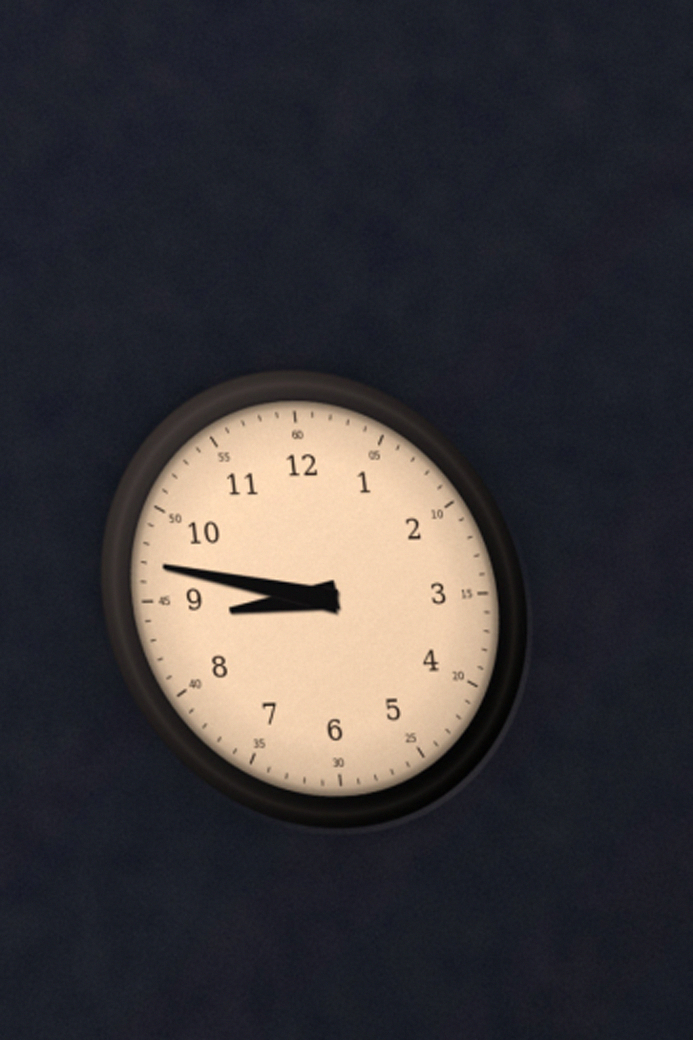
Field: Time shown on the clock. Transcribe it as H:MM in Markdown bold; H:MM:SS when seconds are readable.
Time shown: **8:47**
